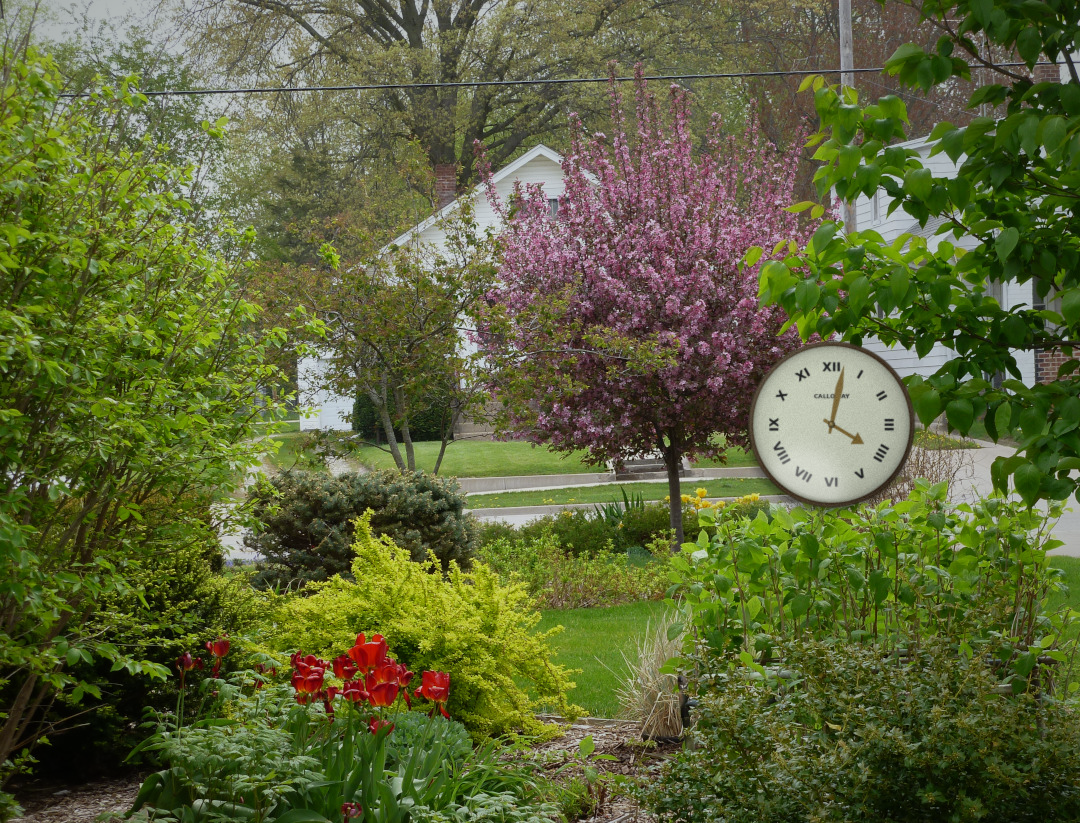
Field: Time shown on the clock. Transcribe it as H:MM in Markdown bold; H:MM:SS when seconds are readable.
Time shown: **4:02**
